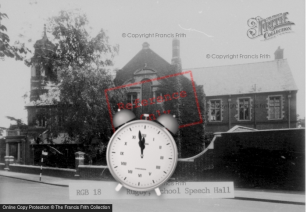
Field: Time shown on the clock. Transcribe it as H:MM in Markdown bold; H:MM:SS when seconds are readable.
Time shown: **11:58**
